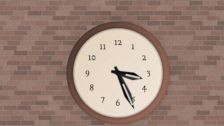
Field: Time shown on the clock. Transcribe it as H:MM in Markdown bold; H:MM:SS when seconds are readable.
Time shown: **3:26**
